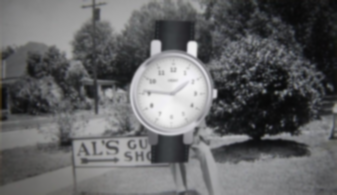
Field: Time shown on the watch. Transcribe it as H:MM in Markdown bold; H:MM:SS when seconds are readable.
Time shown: **1:46**
